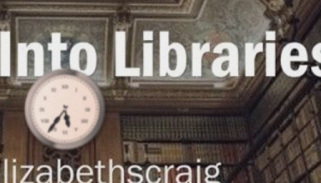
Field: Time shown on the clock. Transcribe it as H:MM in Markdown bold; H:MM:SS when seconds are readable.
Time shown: **5:36**
